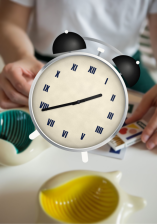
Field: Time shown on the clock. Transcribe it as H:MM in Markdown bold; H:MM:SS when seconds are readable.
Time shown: **1:39**
